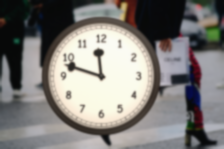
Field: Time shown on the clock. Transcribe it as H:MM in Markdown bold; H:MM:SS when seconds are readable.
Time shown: **11:48**
